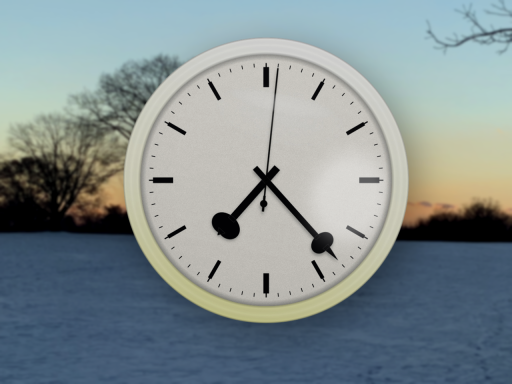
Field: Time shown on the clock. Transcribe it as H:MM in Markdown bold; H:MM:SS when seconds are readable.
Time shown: **7:23:01**
